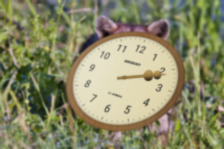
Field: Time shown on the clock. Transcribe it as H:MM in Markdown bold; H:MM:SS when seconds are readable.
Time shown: **2:11**
